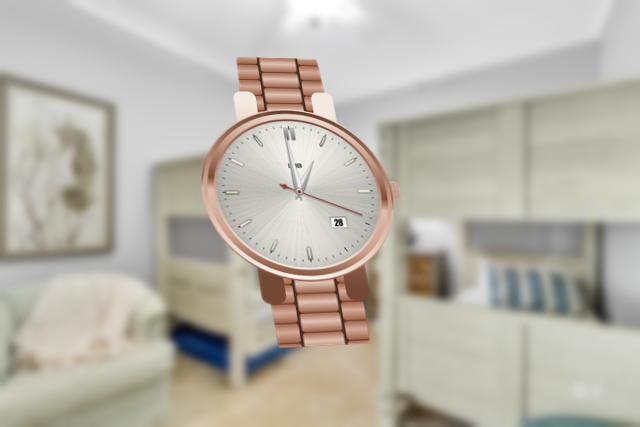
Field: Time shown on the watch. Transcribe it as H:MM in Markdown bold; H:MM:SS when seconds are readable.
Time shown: **12:59:19**
